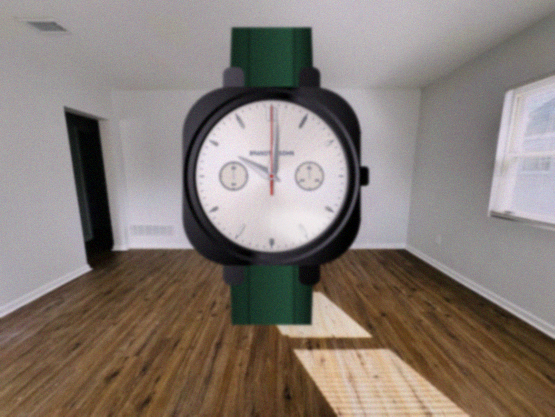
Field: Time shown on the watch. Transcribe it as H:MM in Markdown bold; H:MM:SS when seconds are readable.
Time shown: **10:01**
